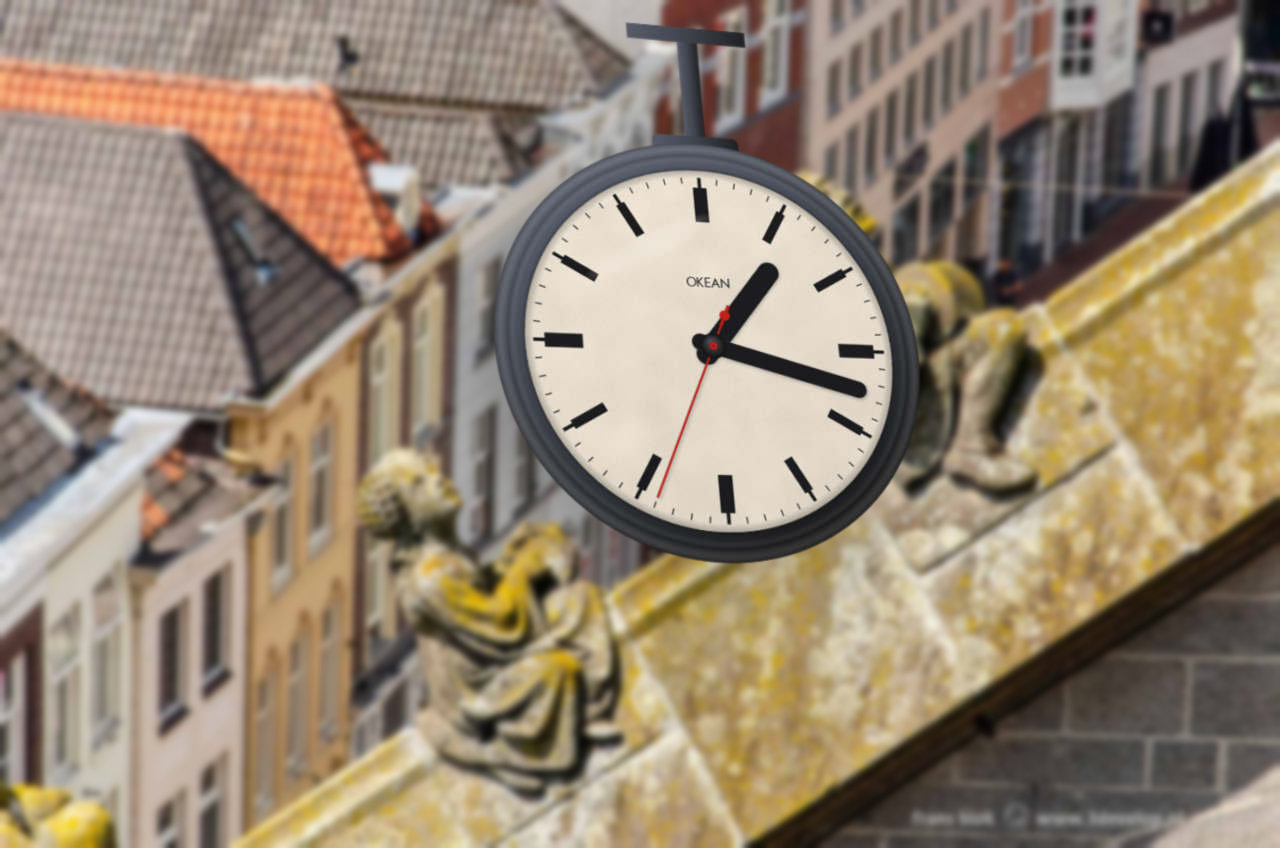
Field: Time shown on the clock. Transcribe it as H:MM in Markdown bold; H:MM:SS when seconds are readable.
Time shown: **1:17:34**
